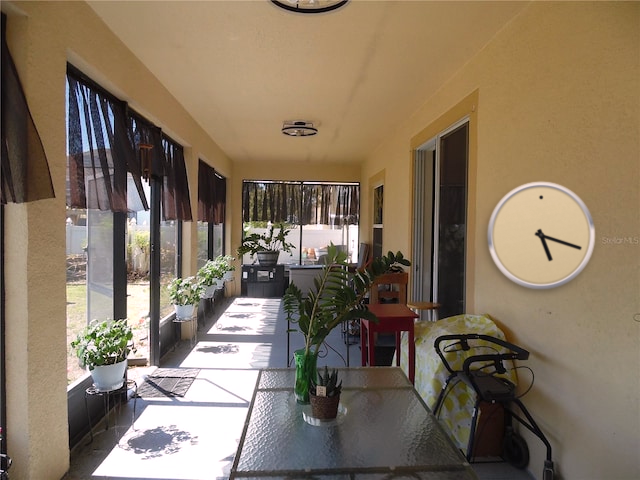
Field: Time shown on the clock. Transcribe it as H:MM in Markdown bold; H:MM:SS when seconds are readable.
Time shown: **5:18**
